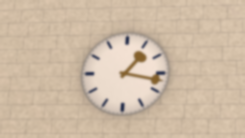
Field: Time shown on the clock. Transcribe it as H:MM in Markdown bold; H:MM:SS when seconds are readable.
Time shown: **1:17**
